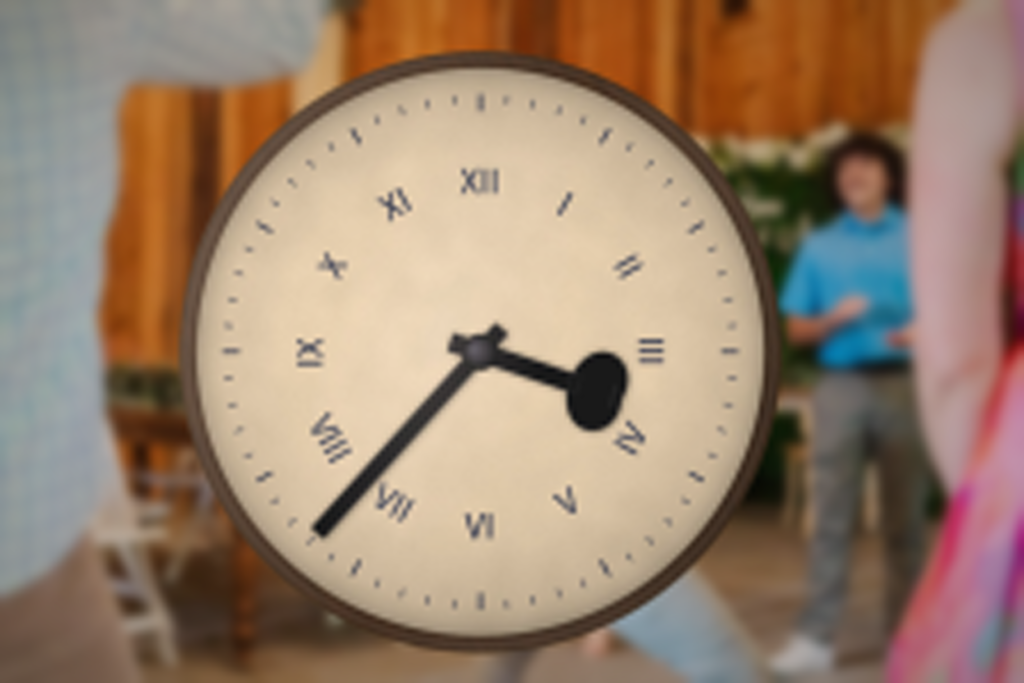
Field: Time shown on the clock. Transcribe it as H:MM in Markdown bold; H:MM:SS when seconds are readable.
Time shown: **3:37**
